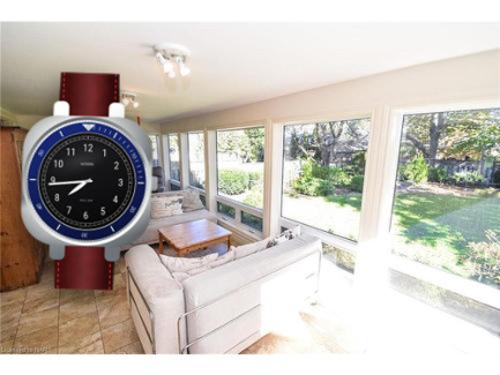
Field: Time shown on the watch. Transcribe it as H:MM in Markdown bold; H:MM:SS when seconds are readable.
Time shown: **7:44**
